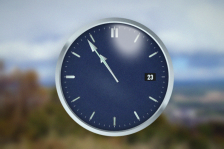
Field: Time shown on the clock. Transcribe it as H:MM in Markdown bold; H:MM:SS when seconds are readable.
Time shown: **10:54**
